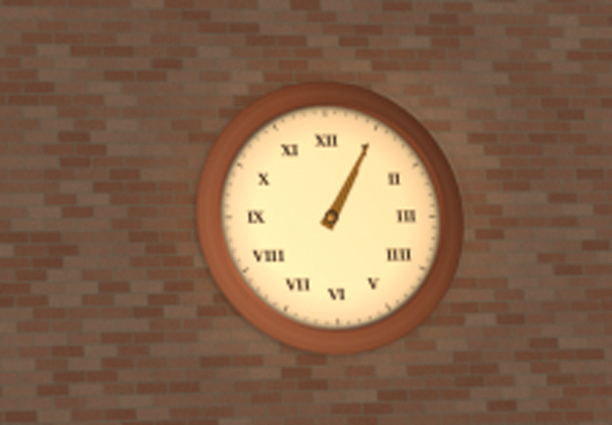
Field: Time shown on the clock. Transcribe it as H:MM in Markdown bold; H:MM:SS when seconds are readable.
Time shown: **1:05**
